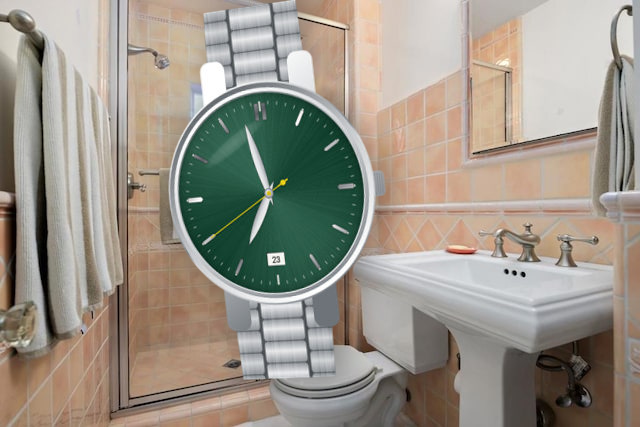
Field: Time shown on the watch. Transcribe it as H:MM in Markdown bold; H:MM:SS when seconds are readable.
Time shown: **6:57:40**
